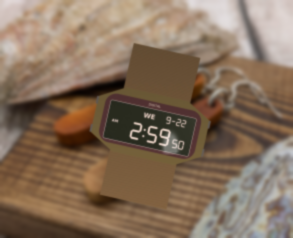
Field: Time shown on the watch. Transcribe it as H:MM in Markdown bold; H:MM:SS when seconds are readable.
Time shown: **2:59**
